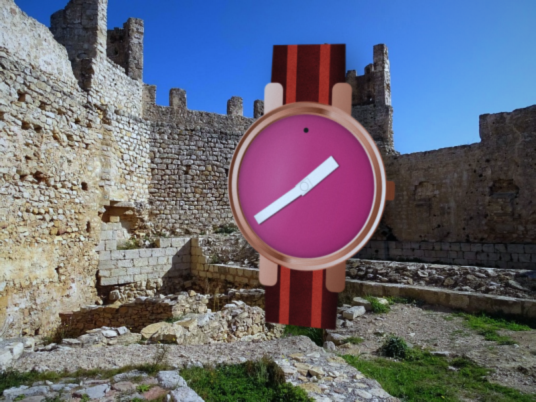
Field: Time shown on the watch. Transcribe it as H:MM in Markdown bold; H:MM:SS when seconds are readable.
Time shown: **1:39**
